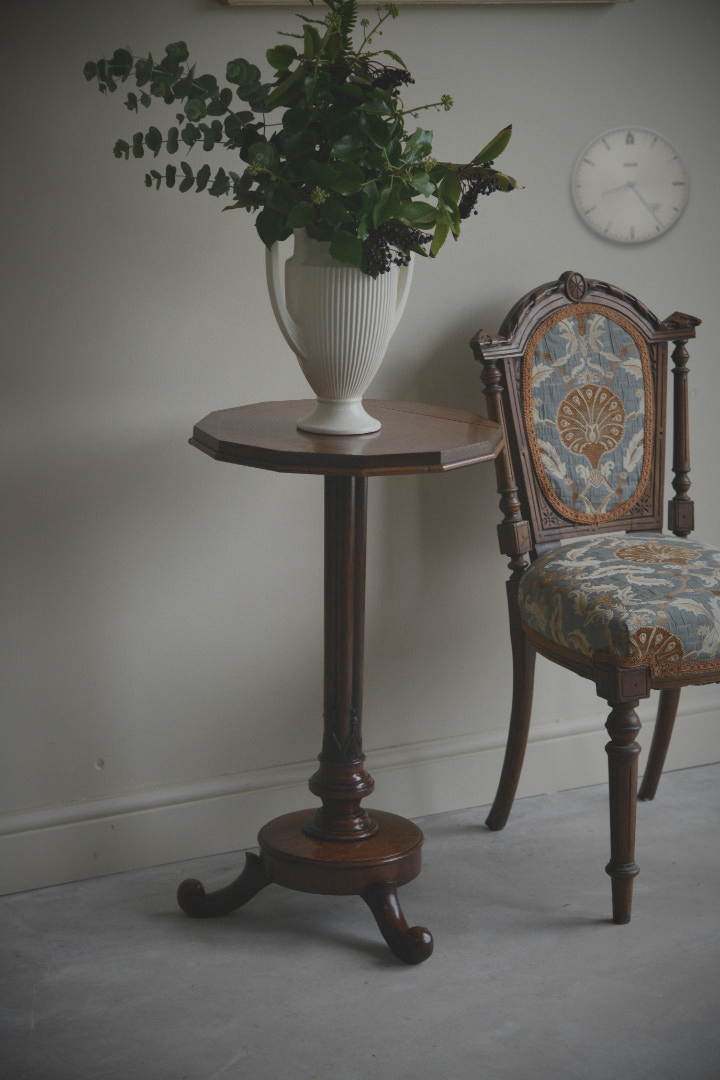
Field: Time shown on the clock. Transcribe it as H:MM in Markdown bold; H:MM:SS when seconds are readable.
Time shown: **8:24**
